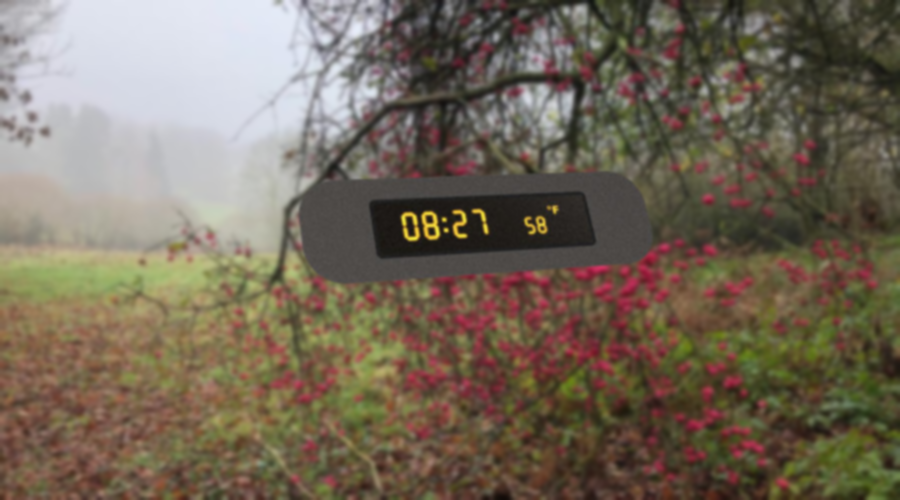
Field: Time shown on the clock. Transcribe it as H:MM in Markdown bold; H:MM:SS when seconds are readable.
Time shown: **8:27**
